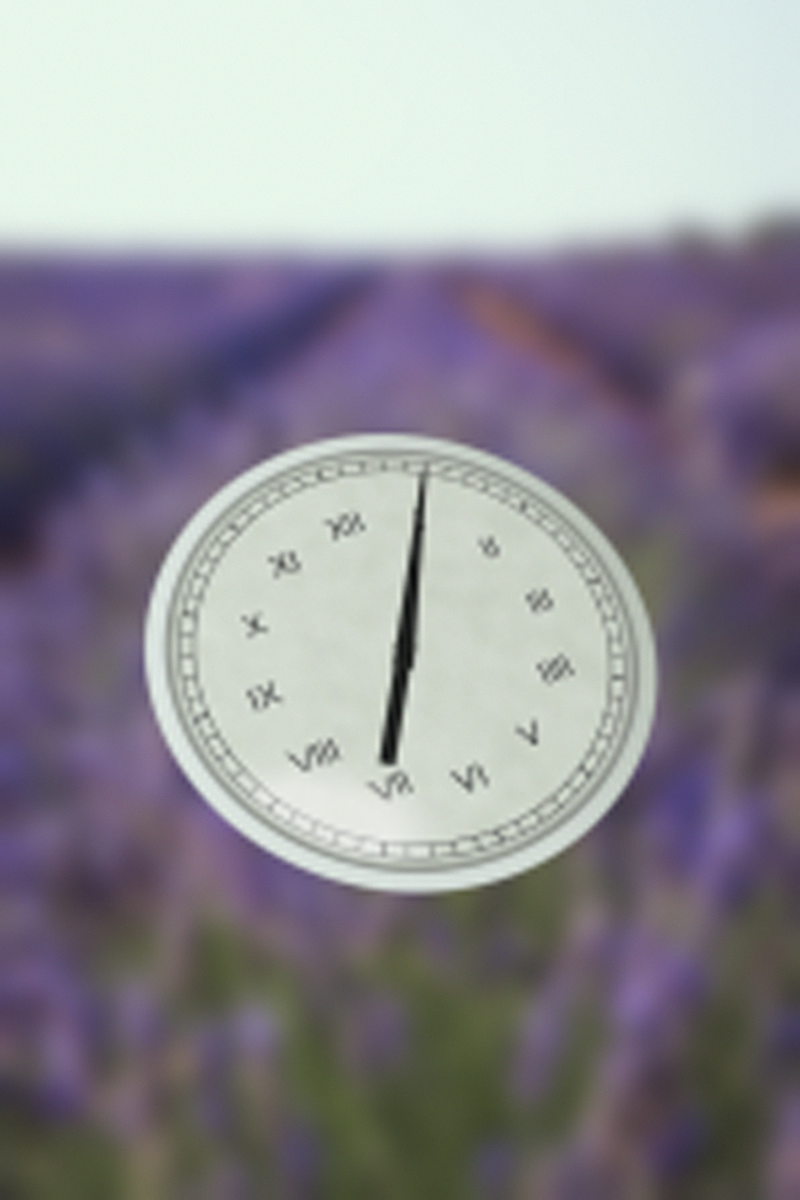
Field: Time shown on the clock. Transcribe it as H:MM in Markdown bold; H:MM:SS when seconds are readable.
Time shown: **7:05**
